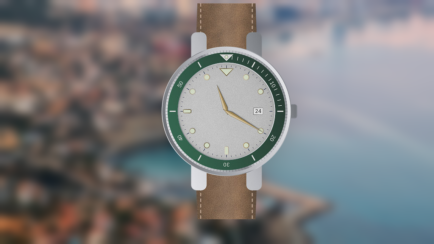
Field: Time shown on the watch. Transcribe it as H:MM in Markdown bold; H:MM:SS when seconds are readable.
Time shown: **11:20**
